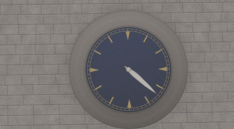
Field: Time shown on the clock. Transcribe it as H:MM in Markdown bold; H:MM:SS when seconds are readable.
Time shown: **4:22**
